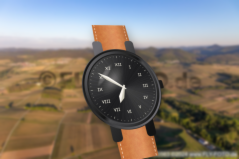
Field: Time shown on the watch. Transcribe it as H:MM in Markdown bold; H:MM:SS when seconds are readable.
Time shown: **6:51**
